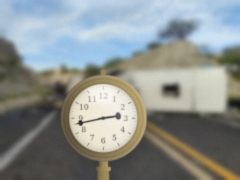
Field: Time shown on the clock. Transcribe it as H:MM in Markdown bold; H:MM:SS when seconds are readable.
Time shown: **2:43**
